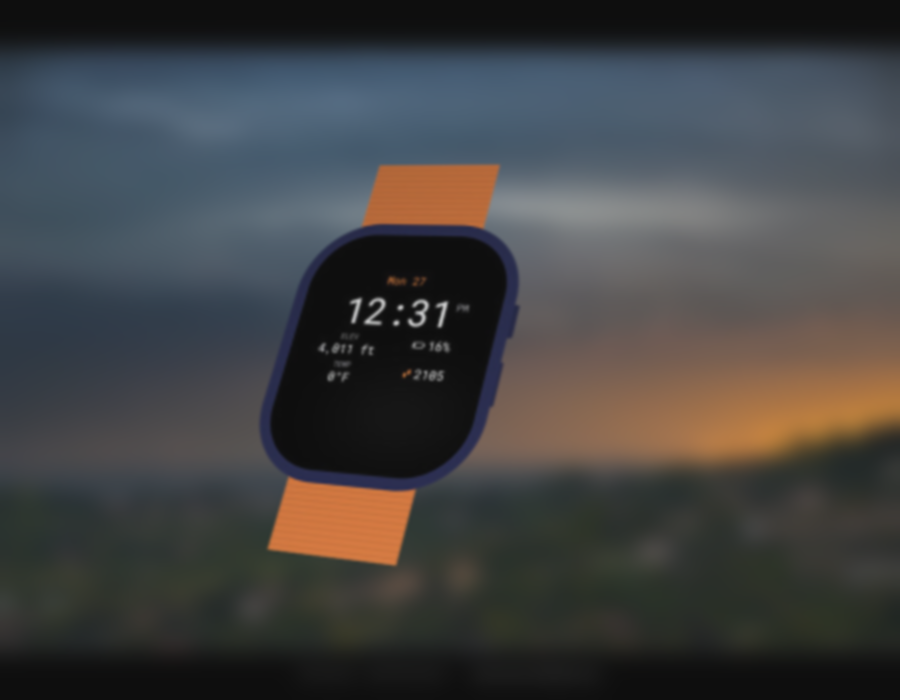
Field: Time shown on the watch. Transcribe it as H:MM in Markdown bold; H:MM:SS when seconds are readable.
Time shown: **12:31**
